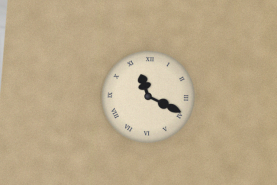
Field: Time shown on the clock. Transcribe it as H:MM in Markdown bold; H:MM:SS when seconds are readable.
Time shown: **11:19**
